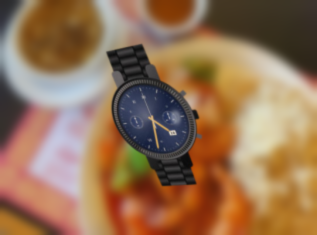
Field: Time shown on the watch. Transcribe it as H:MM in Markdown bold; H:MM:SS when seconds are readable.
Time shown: **4:32**
